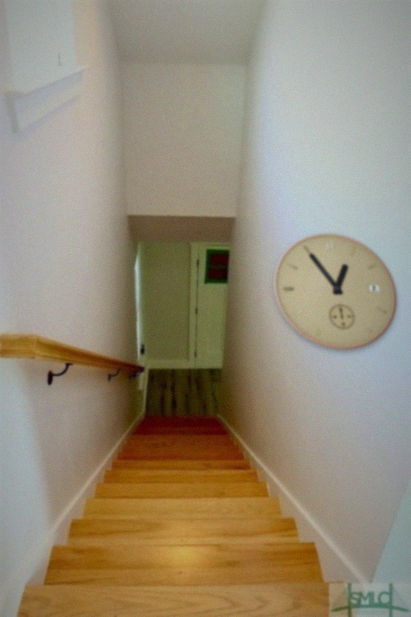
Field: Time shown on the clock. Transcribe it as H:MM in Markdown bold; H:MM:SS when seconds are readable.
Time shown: **12:55**
